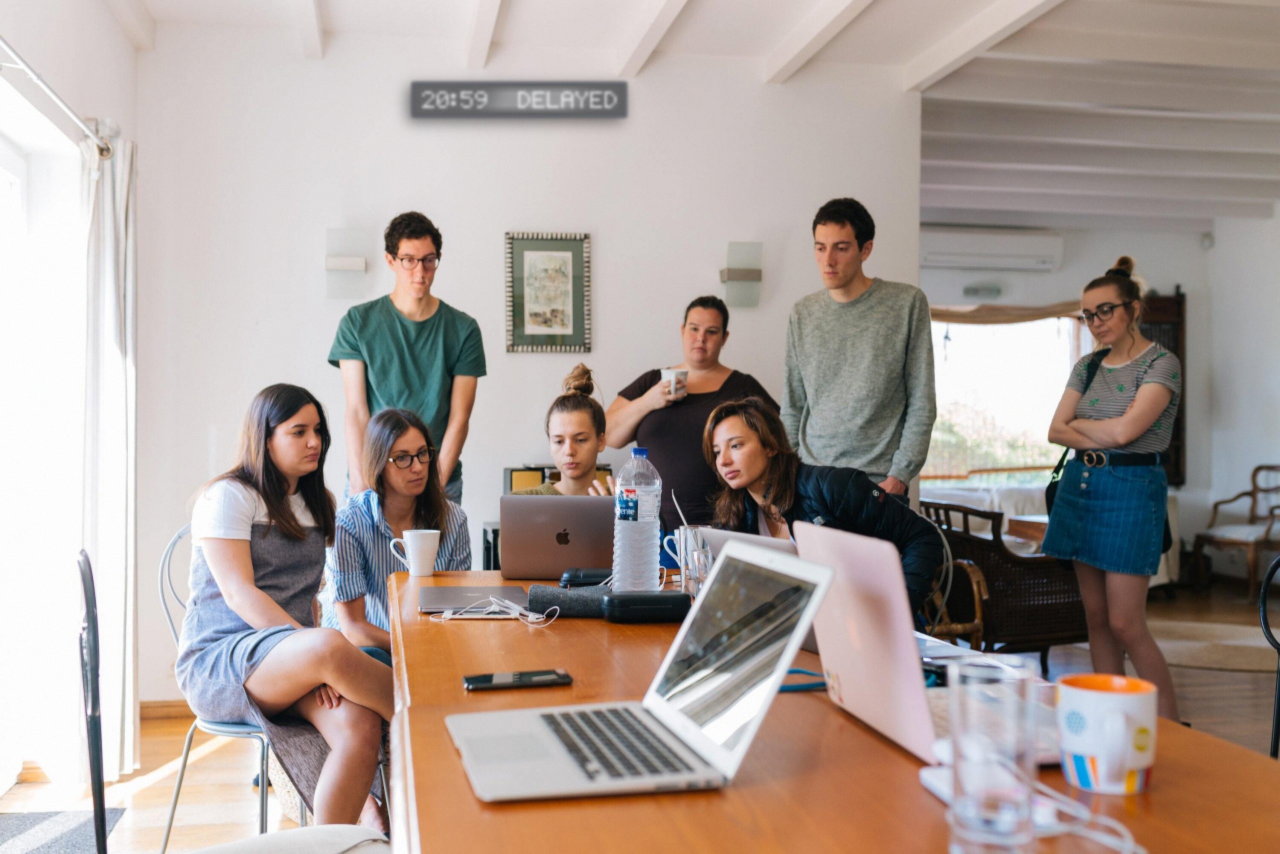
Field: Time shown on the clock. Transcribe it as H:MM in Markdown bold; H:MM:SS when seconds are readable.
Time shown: **20:59**
